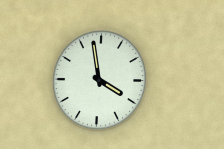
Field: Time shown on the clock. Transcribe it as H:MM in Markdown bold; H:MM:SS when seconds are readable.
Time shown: **3:58**
